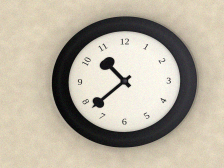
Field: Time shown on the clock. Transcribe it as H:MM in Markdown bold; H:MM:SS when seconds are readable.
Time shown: **10:38**
